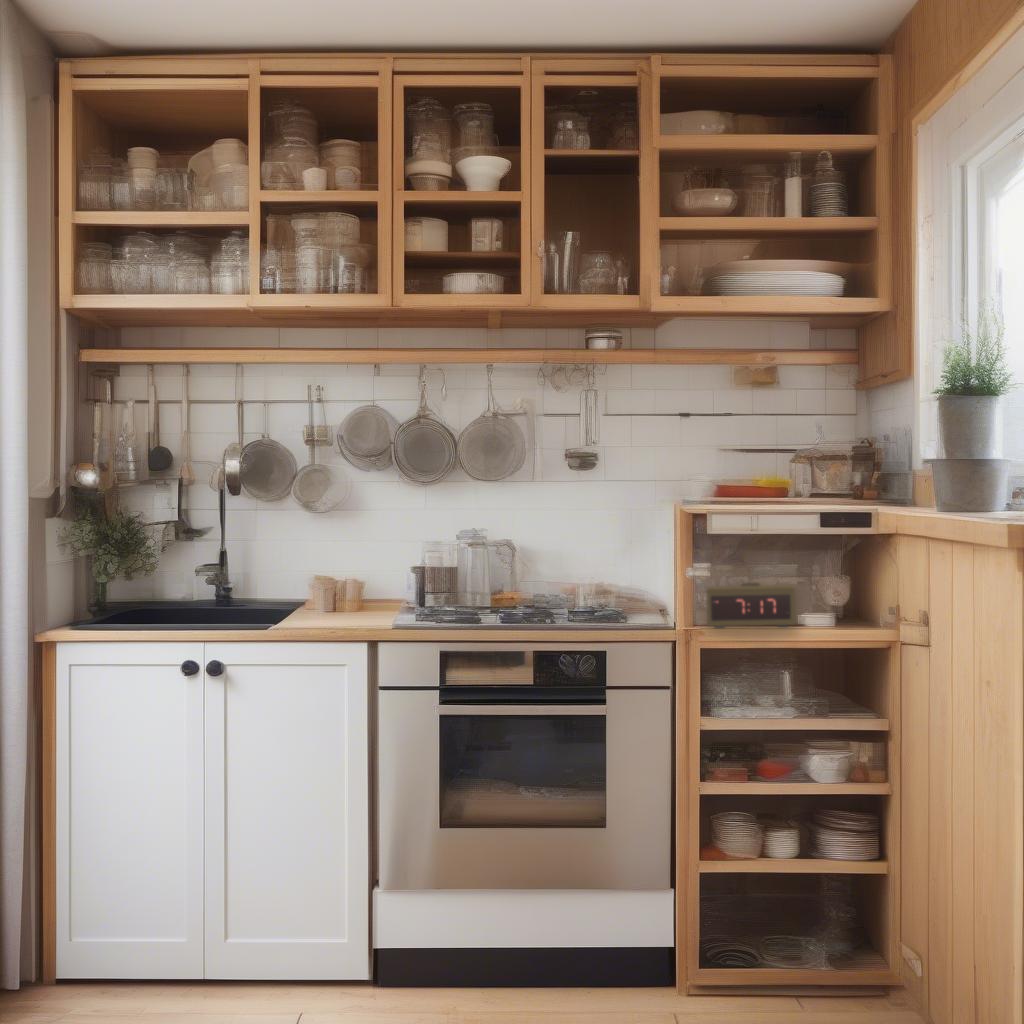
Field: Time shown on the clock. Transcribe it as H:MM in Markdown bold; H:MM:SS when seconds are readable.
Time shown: **7:17**
